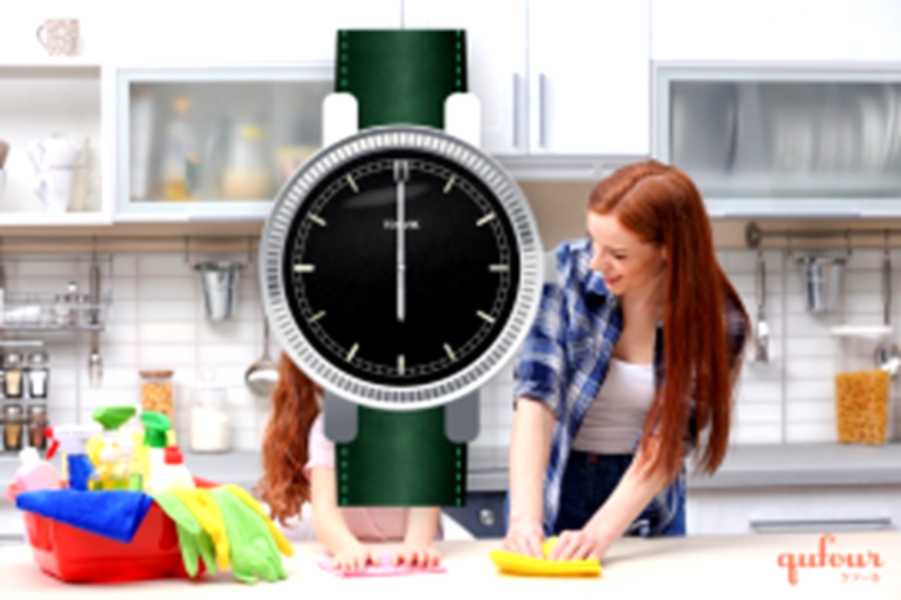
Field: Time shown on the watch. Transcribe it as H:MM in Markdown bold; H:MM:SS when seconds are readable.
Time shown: **6:00**
